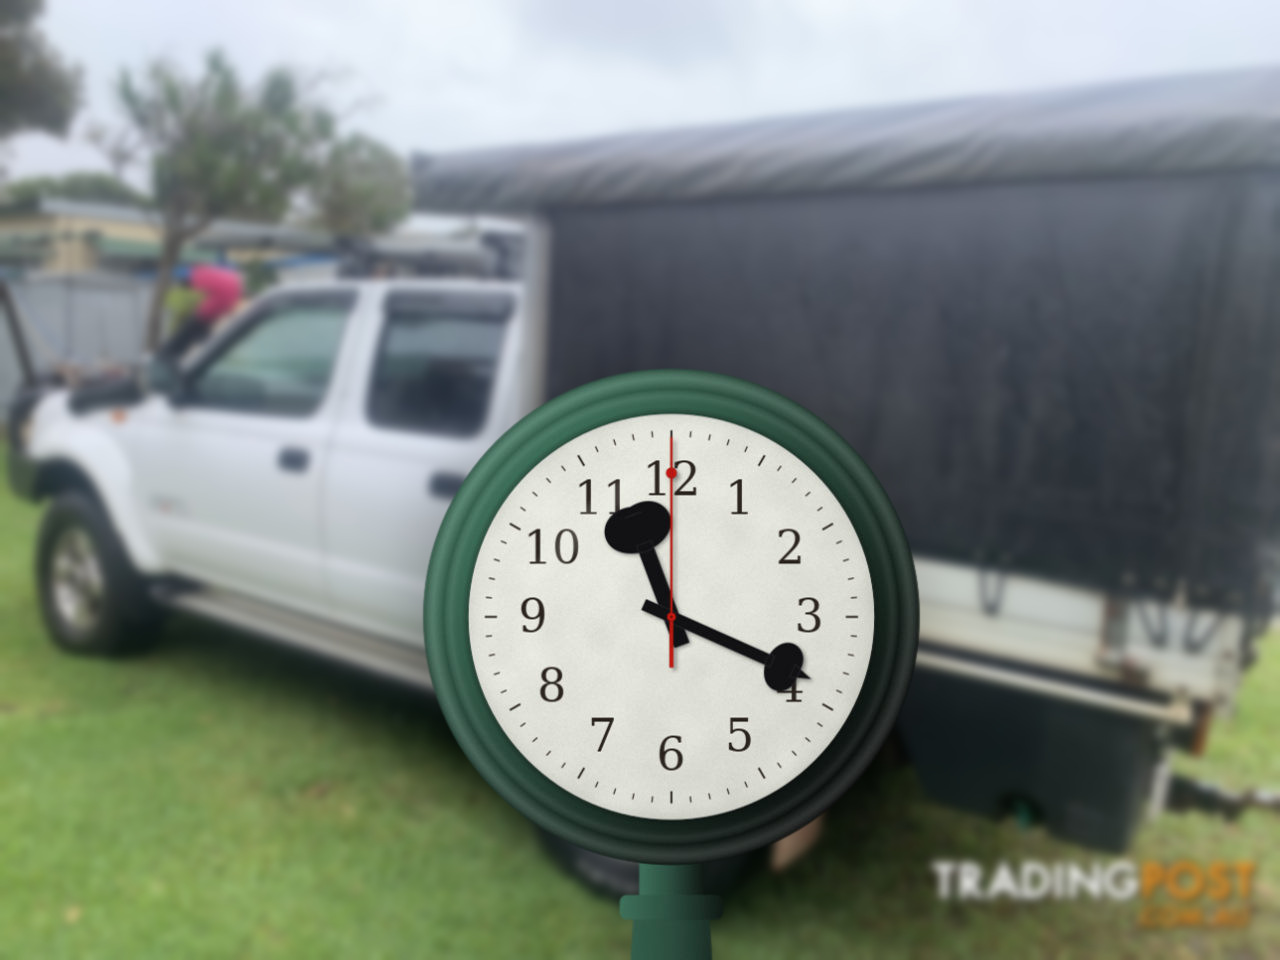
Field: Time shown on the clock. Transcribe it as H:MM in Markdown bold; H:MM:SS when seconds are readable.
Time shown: **11:19:00**
